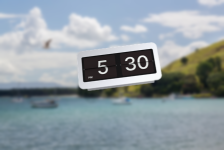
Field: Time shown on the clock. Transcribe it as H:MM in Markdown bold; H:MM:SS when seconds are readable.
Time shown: **5:30**
